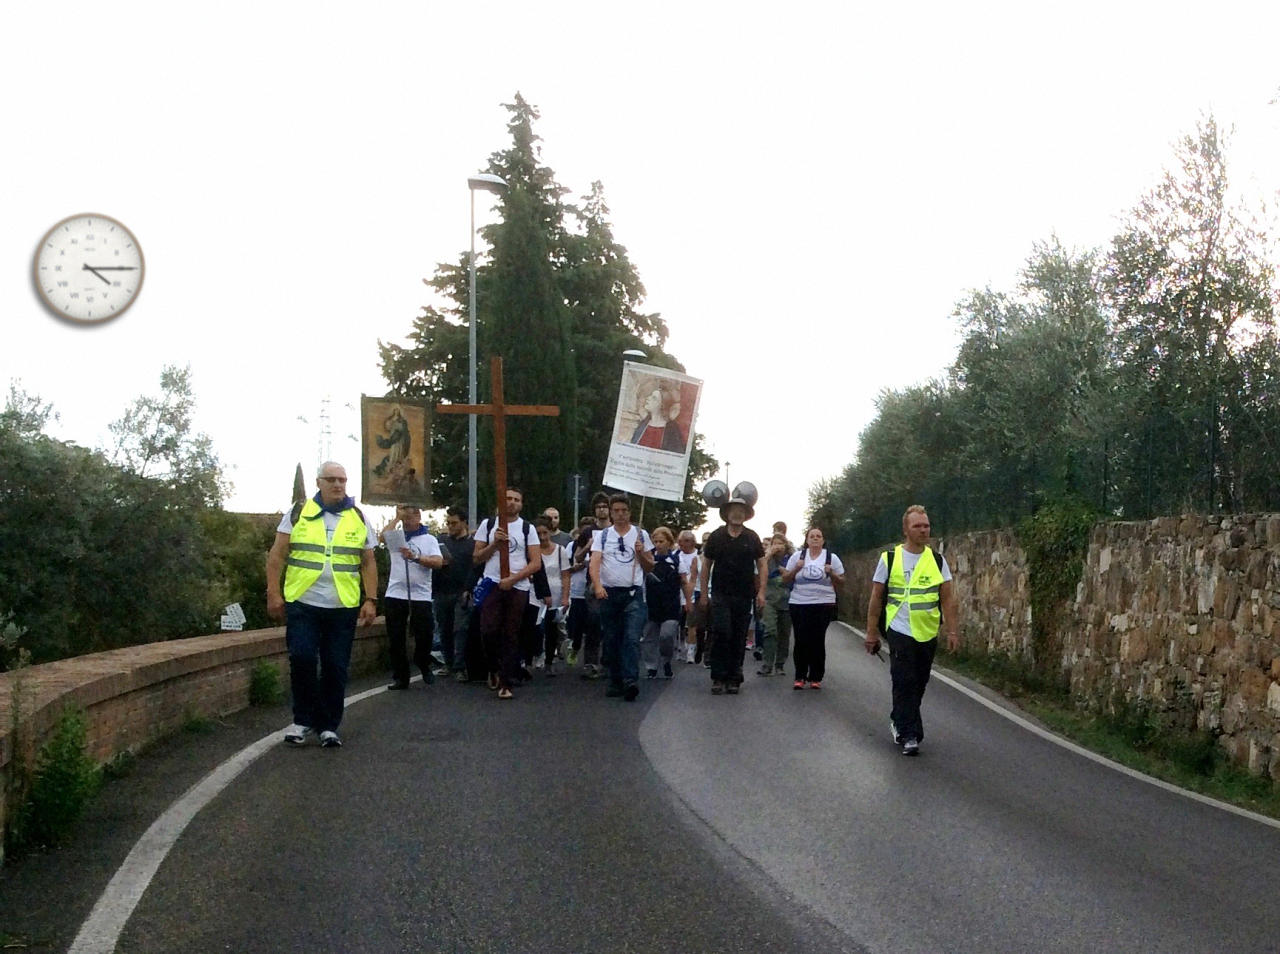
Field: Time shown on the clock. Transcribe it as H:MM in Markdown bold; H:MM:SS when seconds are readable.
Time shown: **4:15**
